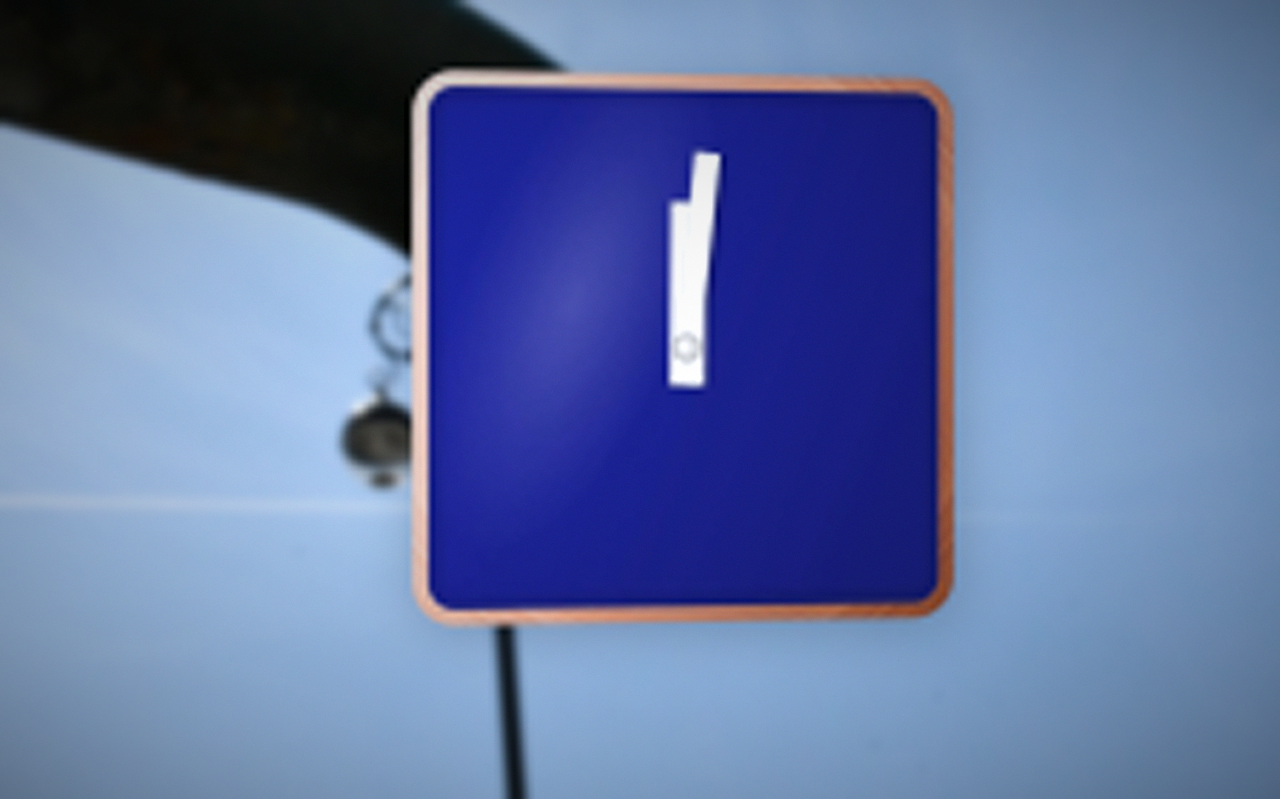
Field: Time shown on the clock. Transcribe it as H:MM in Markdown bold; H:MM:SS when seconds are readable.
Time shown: **12:01**
